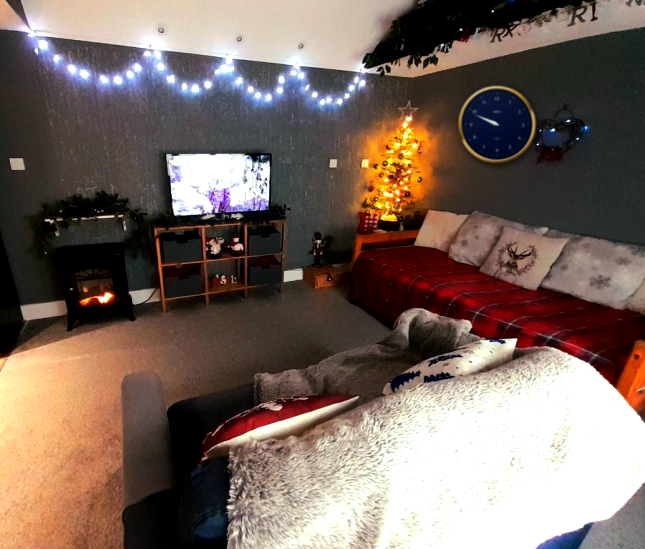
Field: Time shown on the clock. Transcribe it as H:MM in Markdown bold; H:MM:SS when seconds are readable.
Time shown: **9:49**
